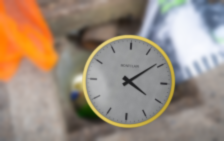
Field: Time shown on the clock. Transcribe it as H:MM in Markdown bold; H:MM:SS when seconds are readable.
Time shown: **4:09**
